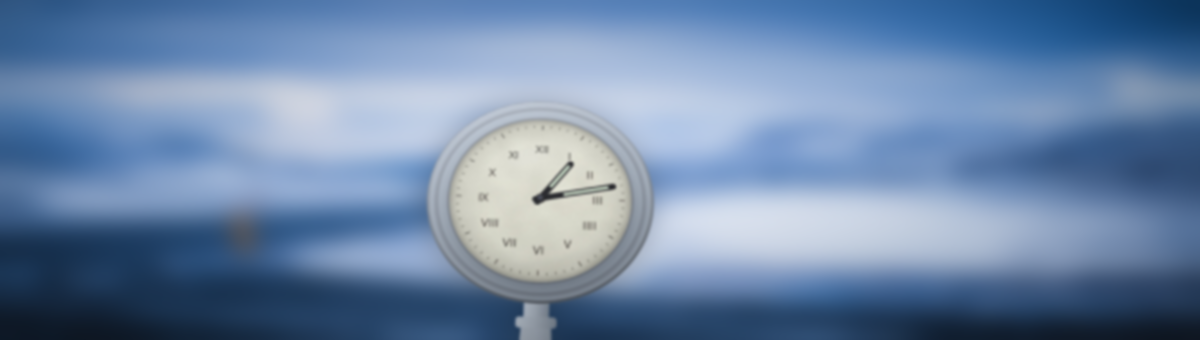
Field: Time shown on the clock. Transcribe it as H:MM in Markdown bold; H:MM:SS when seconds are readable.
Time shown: **1:13**
